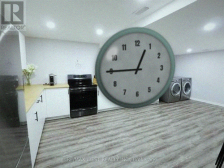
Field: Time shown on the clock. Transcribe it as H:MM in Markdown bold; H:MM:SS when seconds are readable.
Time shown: **12:45**
